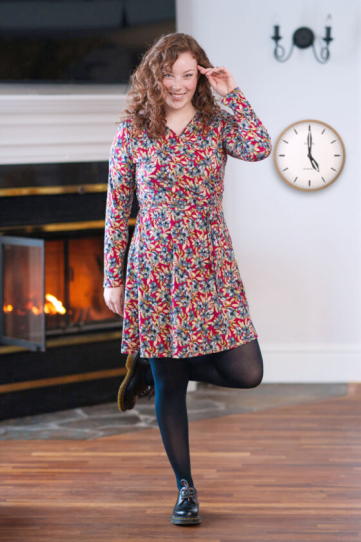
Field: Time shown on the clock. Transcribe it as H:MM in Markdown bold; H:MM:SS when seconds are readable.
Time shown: **5:00**
